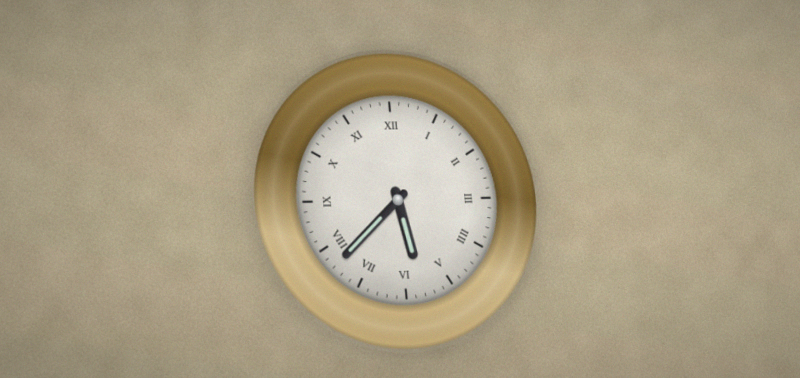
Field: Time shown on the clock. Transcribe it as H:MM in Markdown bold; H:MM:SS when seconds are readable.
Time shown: **5:38**
